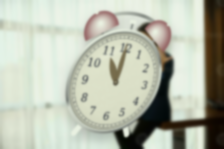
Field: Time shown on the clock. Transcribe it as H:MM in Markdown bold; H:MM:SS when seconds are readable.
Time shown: **11:00**
